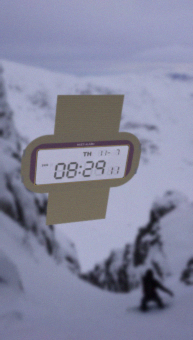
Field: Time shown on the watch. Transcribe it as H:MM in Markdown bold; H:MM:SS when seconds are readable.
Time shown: **8:29:11**
